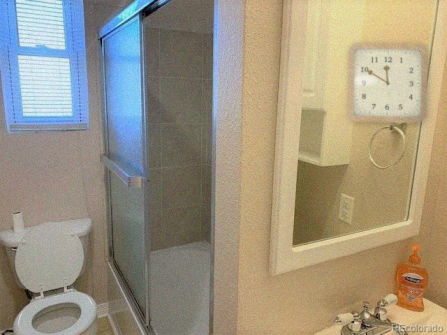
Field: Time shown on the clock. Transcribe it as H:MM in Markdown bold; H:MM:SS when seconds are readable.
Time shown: **11:50**
